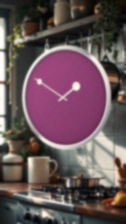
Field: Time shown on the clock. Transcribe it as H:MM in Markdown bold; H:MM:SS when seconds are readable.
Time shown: **1:50**
